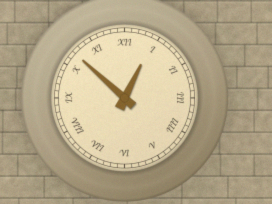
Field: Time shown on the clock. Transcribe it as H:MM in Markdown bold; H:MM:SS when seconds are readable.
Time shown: **12:52**
